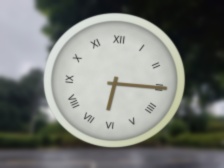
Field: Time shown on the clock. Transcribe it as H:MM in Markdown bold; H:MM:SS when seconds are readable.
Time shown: **6:15**
